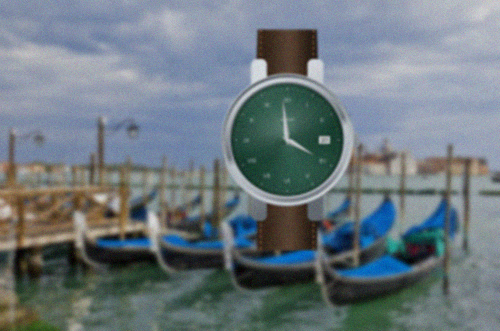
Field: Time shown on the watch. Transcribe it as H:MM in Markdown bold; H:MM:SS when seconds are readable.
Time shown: **3:59**
